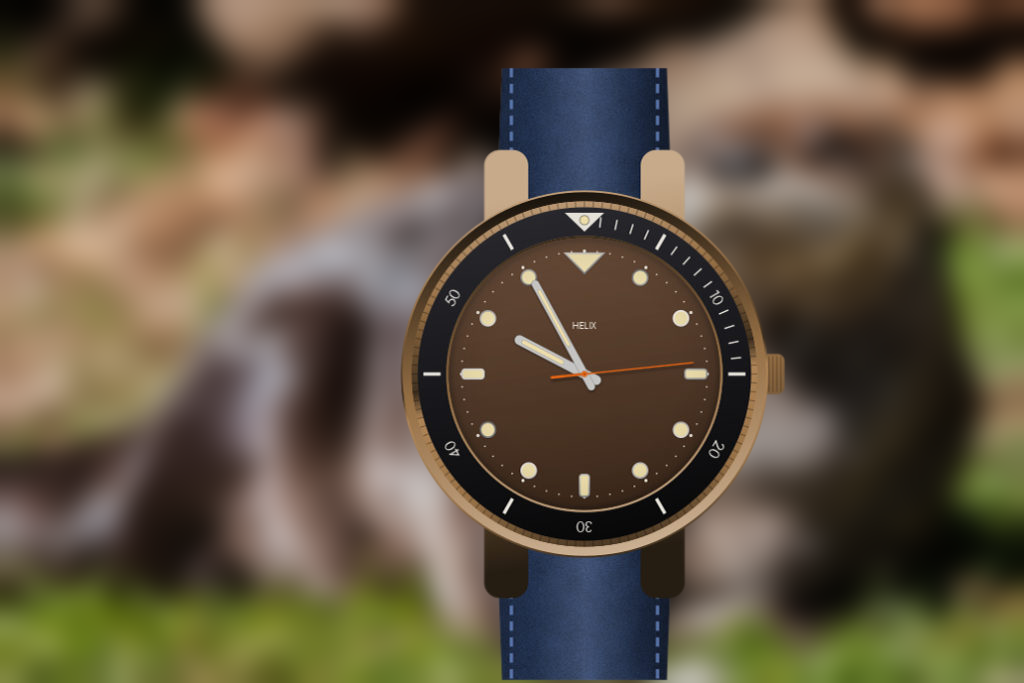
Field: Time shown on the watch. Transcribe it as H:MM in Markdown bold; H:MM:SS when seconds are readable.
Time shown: **9:55:14**
